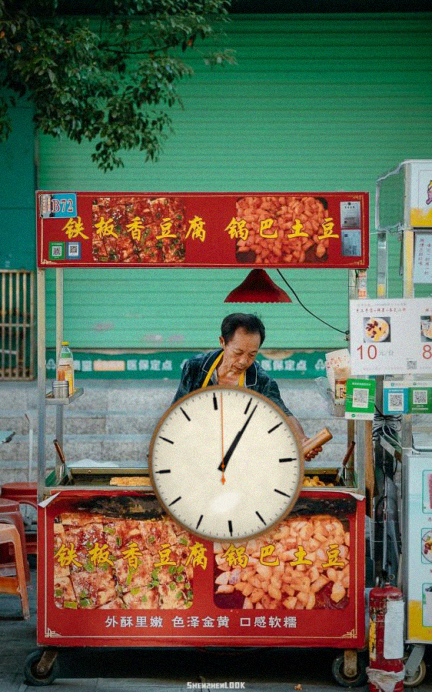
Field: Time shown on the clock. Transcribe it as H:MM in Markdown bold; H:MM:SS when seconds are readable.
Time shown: **1:06:01**
